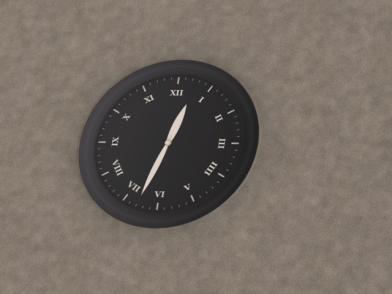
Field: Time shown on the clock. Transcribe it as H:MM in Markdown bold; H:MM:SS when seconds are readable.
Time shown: **12:33**
